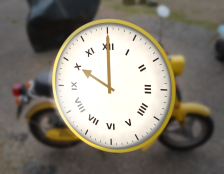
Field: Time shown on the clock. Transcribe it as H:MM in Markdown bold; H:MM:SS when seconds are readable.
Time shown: **10:00**
